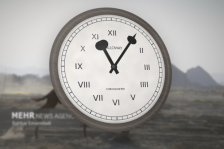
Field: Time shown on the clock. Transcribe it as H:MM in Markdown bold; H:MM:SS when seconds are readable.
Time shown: **11:06**
